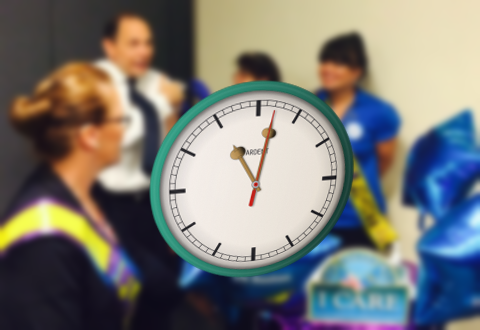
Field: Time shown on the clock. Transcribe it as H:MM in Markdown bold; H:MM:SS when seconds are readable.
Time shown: **11:02:02**
